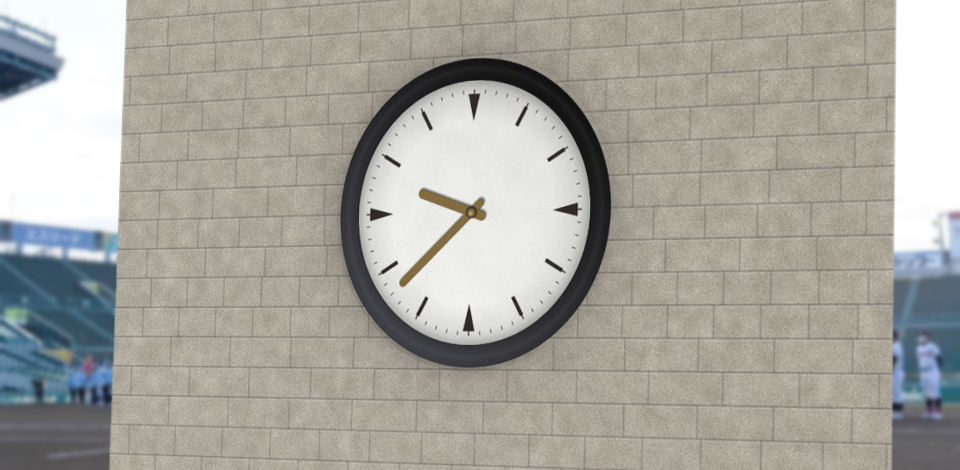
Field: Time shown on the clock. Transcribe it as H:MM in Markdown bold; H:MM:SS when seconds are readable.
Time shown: **9:38**
